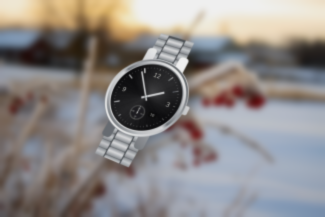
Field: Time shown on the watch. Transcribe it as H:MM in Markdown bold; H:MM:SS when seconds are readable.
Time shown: **1:54**
